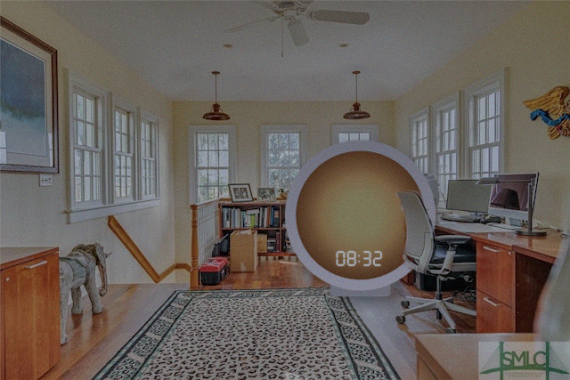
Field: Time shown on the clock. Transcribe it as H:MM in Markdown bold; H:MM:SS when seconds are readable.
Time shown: **8:32**
